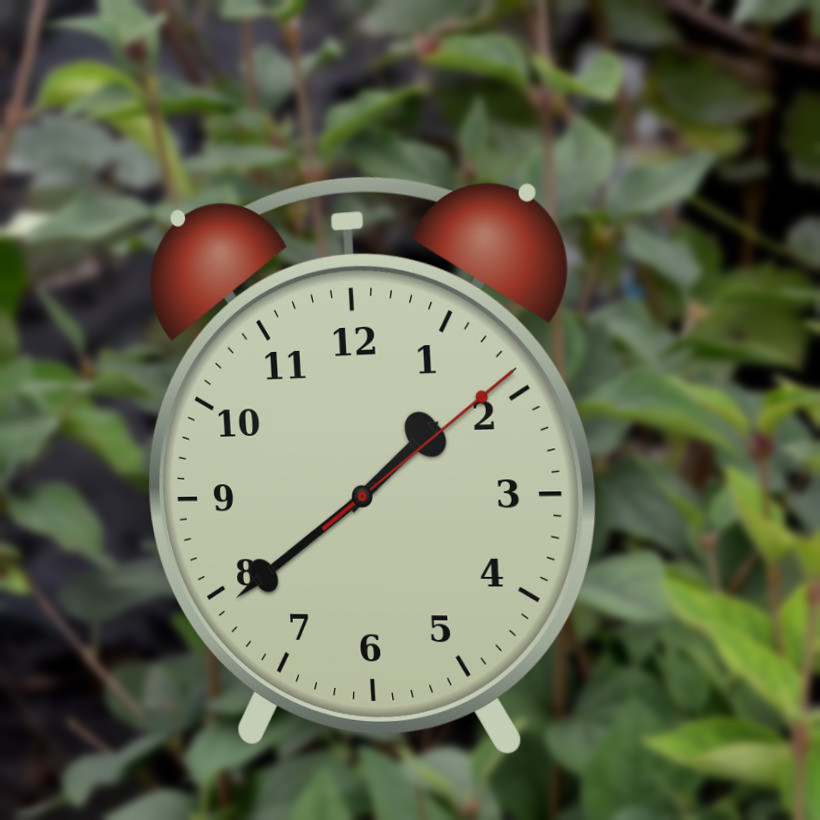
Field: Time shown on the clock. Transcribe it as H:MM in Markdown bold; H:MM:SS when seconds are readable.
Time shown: **1:39:09**
